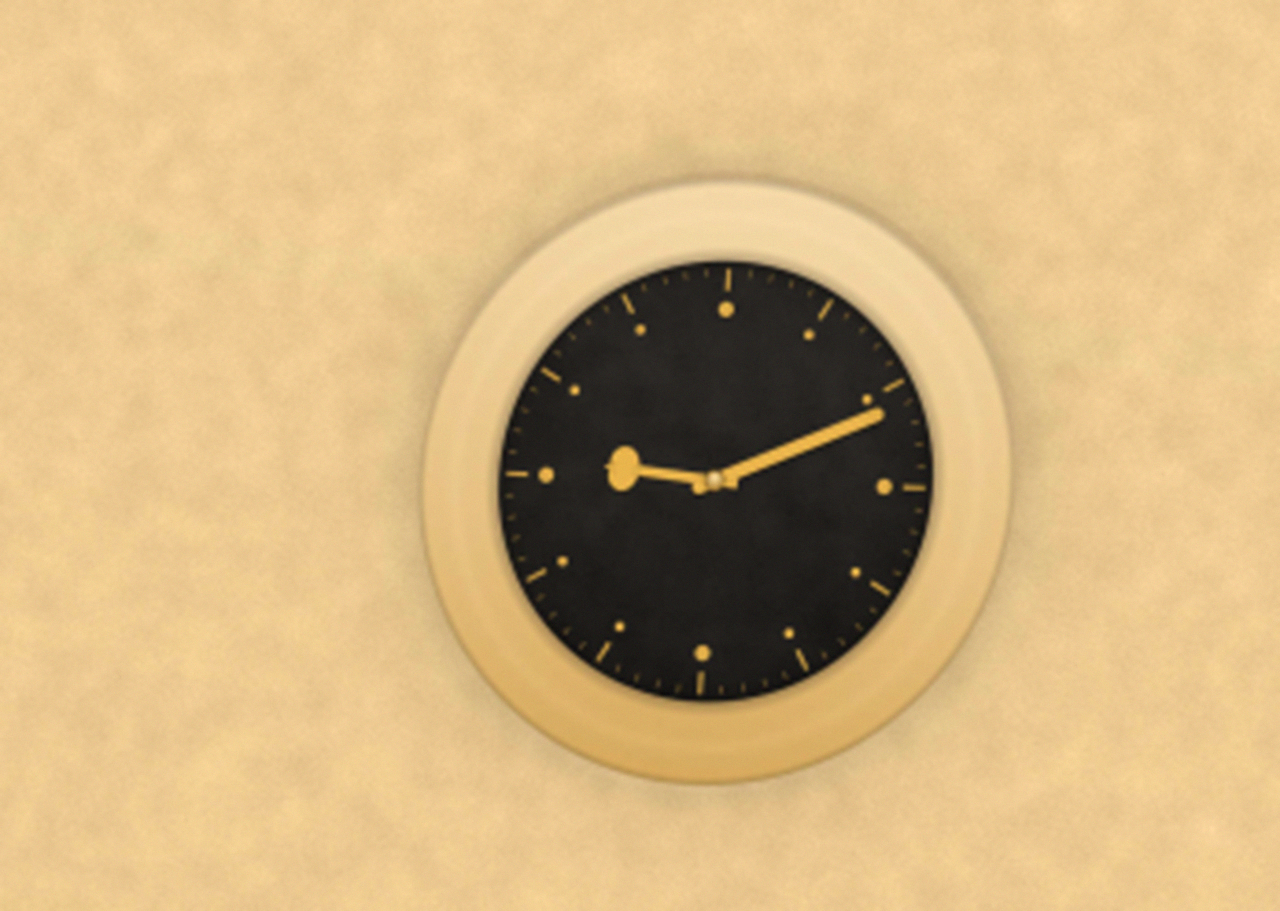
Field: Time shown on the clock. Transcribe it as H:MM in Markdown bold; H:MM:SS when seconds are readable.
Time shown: **9:11**
